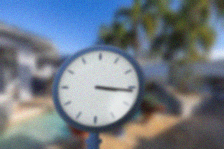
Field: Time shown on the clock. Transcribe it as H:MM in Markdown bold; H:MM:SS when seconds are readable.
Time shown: **3:16**
